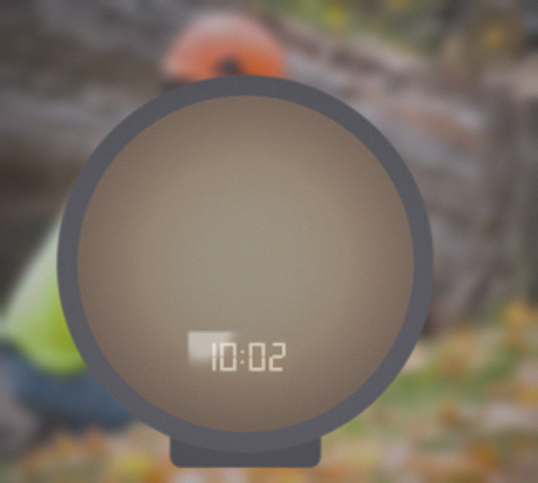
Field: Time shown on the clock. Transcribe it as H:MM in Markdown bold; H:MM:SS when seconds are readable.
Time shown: **10:02**
